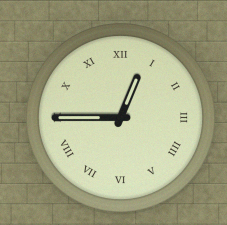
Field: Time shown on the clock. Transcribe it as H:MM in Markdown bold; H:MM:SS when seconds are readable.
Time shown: **12:45**
